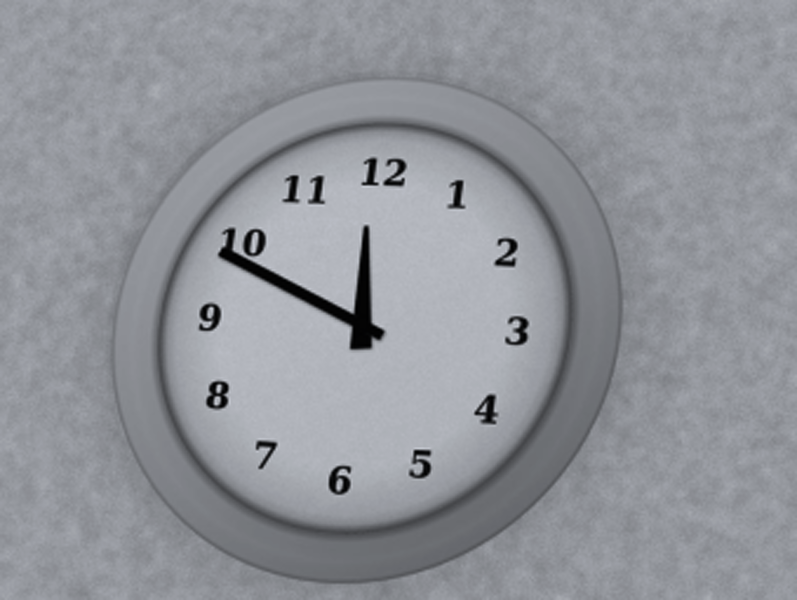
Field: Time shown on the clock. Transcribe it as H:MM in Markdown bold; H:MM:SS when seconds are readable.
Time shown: **11:49**
